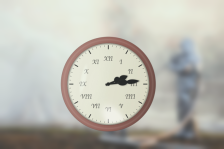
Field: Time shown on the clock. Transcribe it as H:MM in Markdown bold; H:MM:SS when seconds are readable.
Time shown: **2:14**
